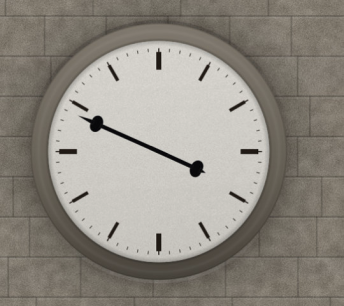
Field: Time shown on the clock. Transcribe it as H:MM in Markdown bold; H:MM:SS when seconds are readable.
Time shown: **3:49**
